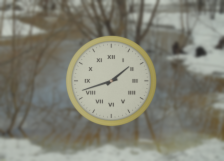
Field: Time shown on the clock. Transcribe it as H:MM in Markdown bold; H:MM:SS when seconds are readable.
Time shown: **1:42**
